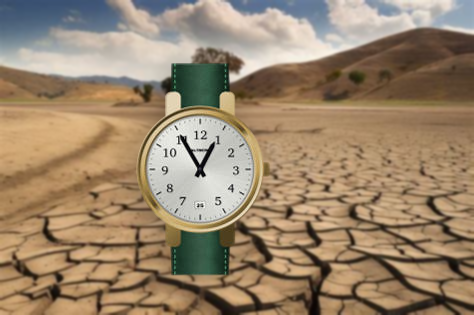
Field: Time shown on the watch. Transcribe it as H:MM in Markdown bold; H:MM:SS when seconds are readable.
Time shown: **12:55**
